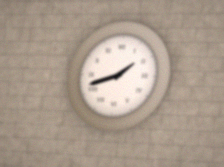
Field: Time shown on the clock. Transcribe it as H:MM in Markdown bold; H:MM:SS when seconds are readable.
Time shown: **1:42**
